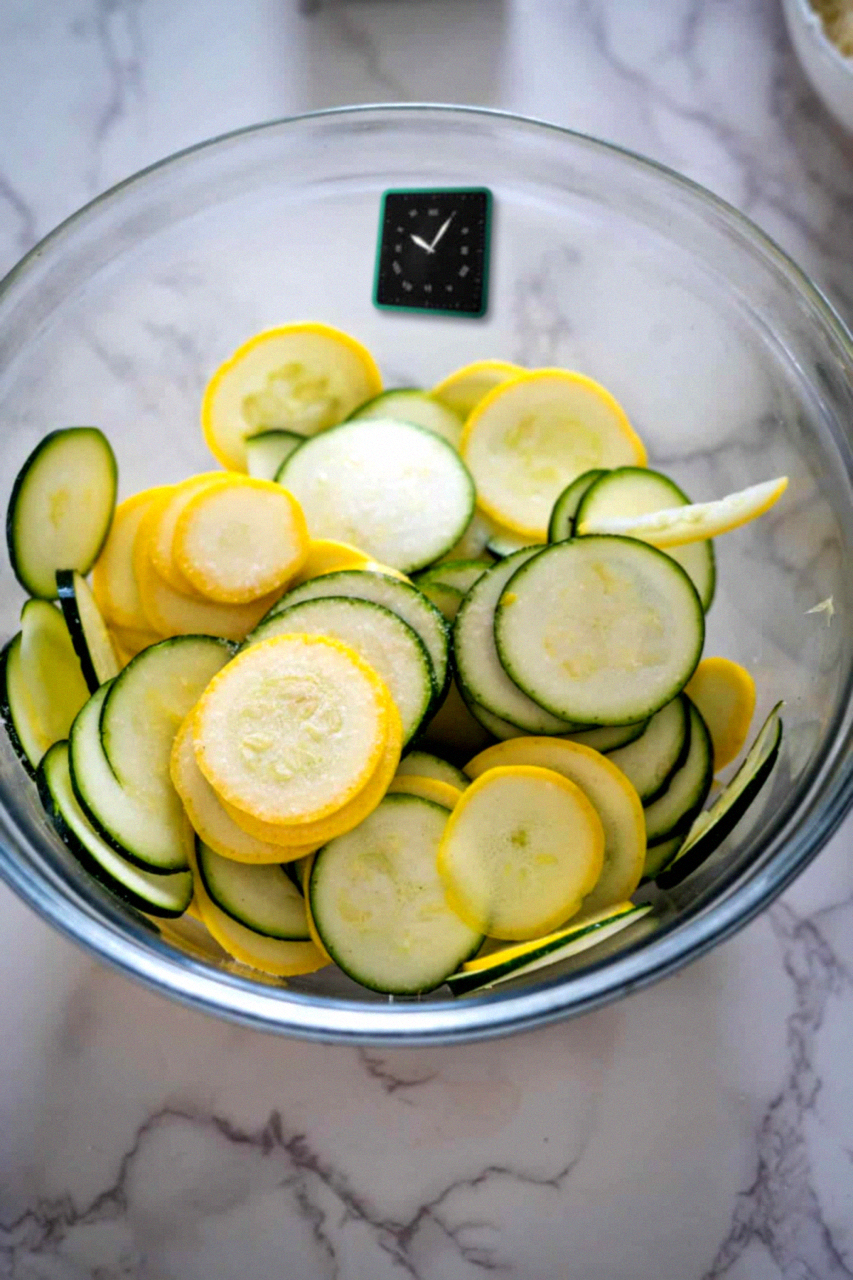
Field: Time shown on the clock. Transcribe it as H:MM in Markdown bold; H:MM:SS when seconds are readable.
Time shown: **10:05**
